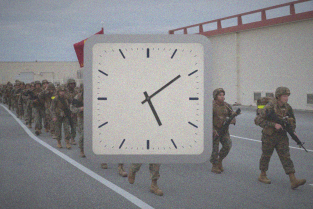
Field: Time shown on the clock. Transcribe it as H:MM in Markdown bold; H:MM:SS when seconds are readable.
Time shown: **5:09**
